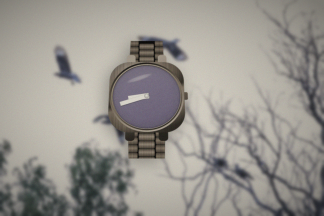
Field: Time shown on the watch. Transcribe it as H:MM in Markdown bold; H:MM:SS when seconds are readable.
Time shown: **8:42**
